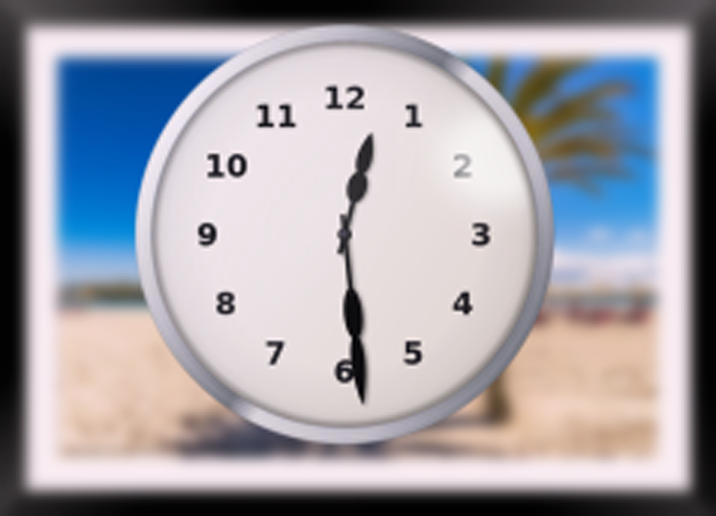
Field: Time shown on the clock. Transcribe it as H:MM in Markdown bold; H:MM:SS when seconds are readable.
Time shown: **12:29**
